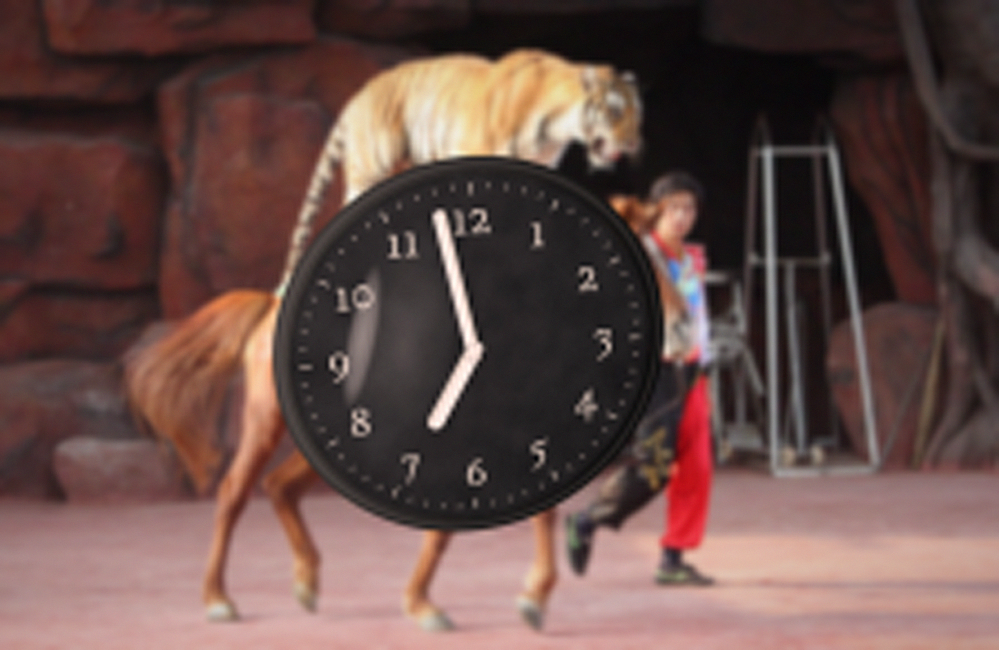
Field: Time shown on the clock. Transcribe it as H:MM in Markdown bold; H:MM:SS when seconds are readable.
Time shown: **6:58**
